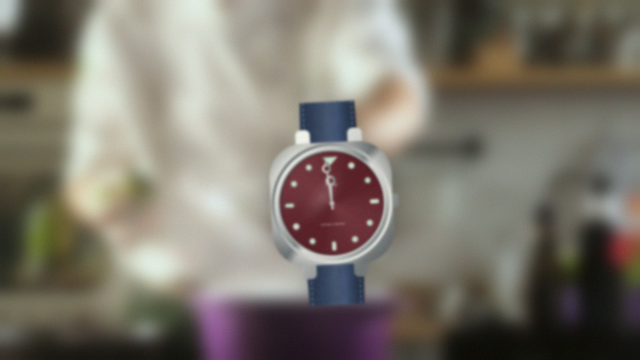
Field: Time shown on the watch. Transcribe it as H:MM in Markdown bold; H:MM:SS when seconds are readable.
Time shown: **11:59**
